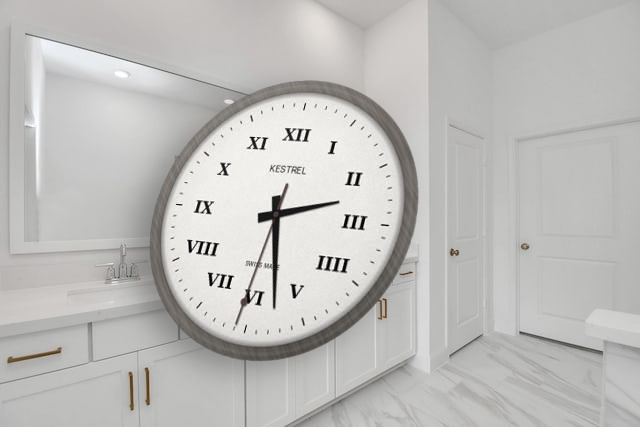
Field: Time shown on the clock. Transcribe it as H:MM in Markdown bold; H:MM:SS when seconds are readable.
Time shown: **2:27:31**
